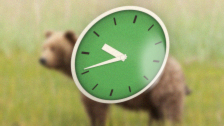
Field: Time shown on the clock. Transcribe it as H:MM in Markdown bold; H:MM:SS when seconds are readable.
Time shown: **9:41**
